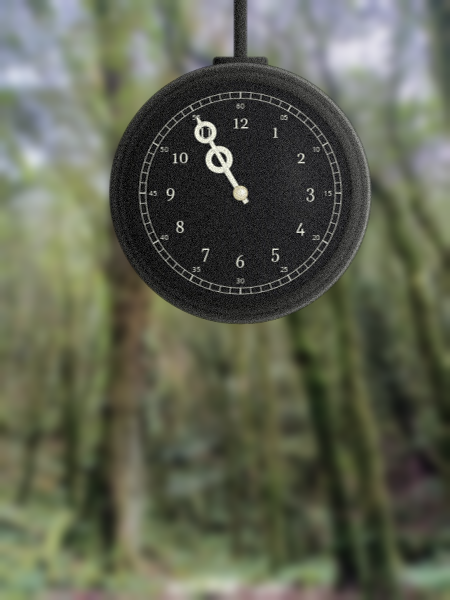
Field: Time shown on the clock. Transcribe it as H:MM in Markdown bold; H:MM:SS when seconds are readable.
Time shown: **10:55**
